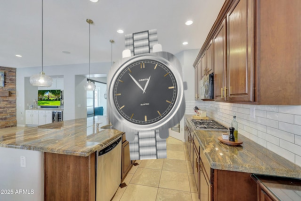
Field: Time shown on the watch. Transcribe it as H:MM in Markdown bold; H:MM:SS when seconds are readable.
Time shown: **12:54**
